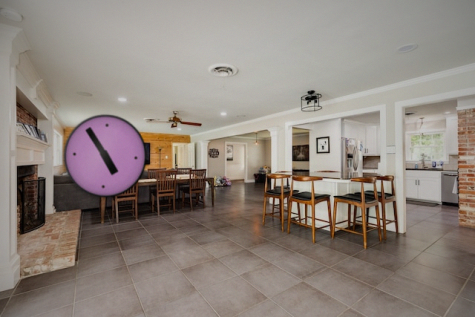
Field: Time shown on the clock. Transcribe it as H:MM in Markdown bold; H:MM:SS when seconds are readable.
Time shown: **4:54**
